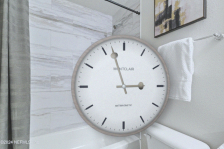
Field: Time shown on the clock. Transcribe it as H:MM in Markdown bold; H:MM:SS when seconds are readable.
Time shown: **2:57**
